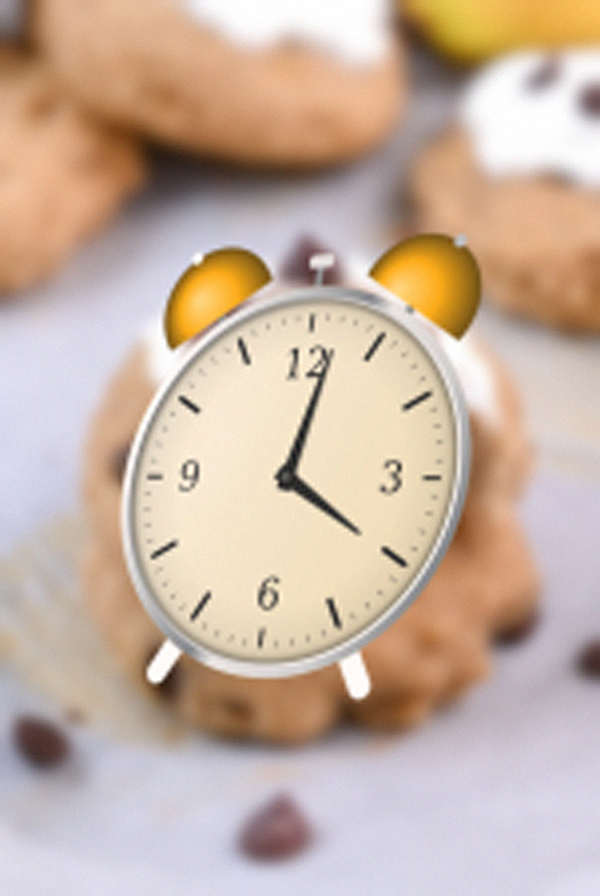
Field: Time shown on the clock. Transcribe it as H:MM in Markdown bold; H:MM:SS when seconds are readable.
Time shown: **4:02**
